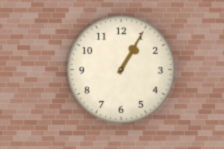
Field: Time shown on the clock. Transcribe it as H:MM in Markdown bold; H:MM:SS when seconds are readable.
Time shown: **1:05**
